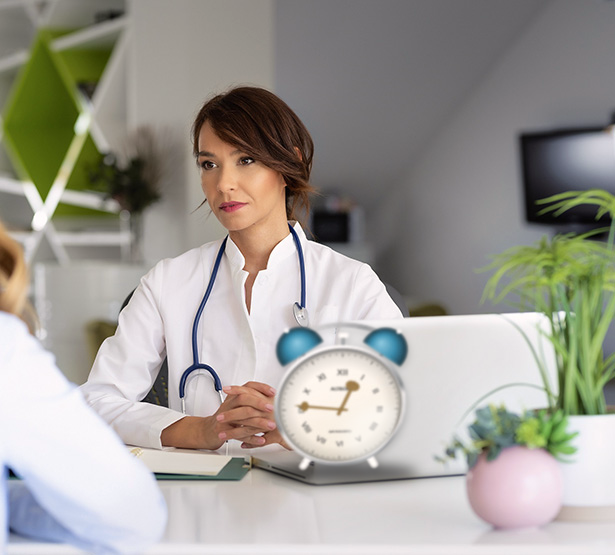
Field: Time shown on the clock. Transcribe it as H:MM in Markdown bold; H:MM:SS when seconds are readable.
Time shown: **12:46**
